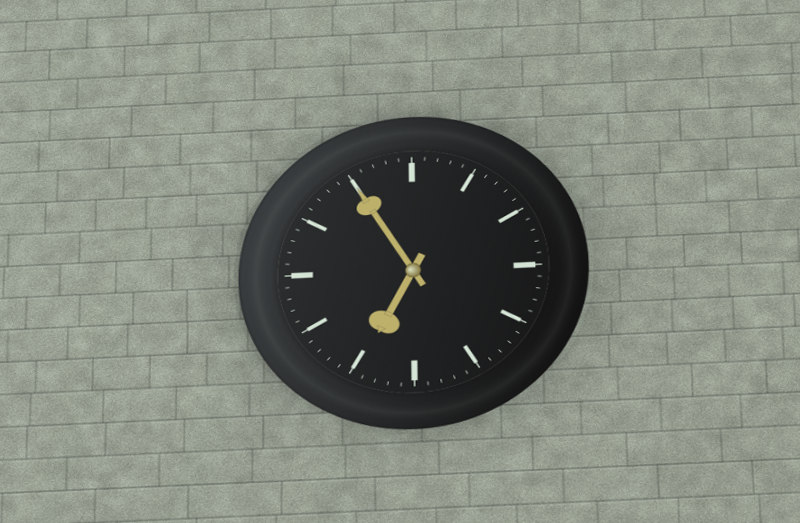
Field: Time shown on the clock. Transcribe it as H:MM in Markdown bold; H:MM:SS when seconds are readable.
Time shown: **6:55**
